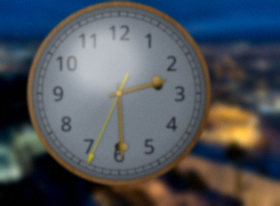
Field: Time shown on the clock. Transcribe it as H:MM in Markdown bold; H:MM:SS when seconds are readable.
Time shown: **2:29:34**
